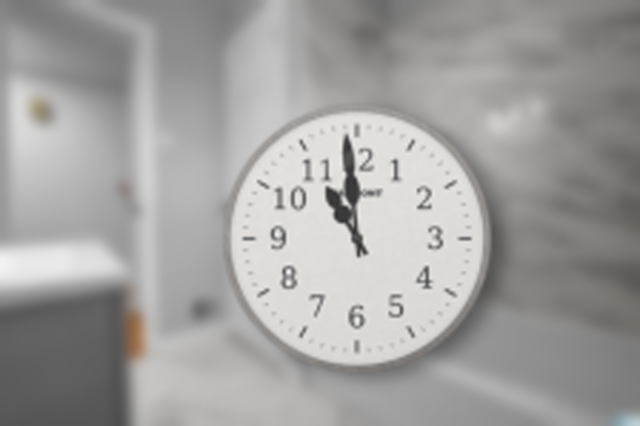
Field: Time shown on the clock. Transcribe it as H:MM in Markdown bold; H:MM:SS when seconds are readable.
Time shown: **10:59**
